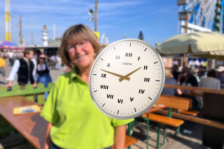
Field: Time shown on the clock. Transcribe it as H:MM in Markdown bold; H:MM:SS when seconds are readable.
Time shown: **1:47**
